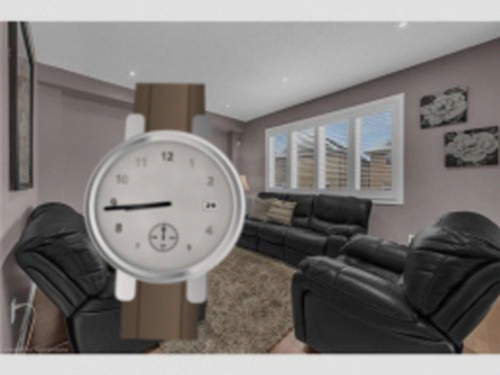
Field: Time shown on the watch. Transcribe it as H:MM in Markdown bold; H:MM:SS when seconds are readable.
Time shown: **8:44**
